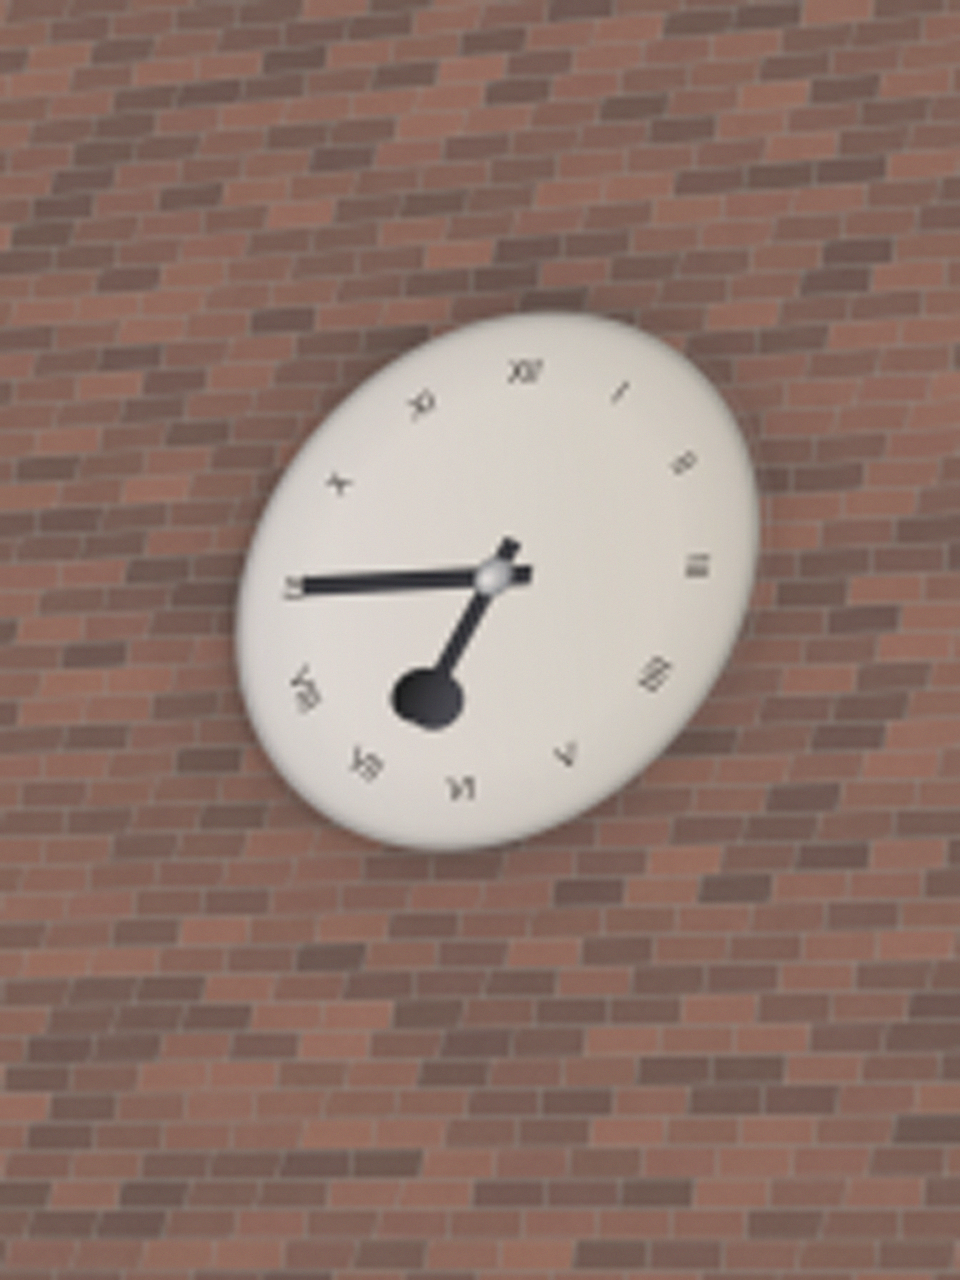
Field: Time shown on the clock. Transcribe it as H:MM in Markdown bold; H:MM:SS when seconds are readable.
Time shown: **6:45**
